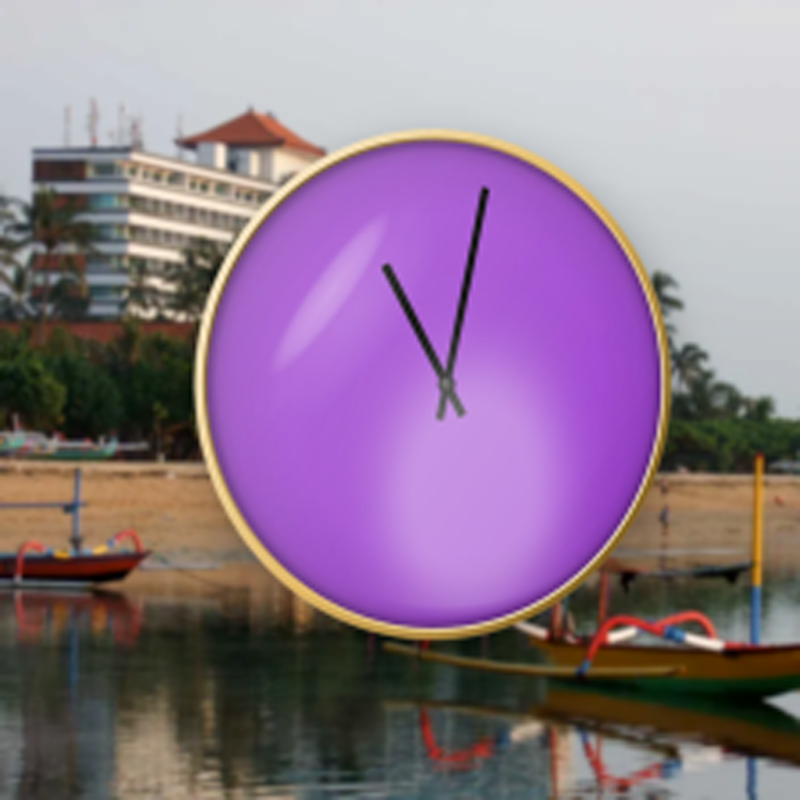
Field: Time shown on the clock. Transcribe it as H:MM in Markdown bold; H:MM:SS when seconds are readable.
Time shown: **11:02**
